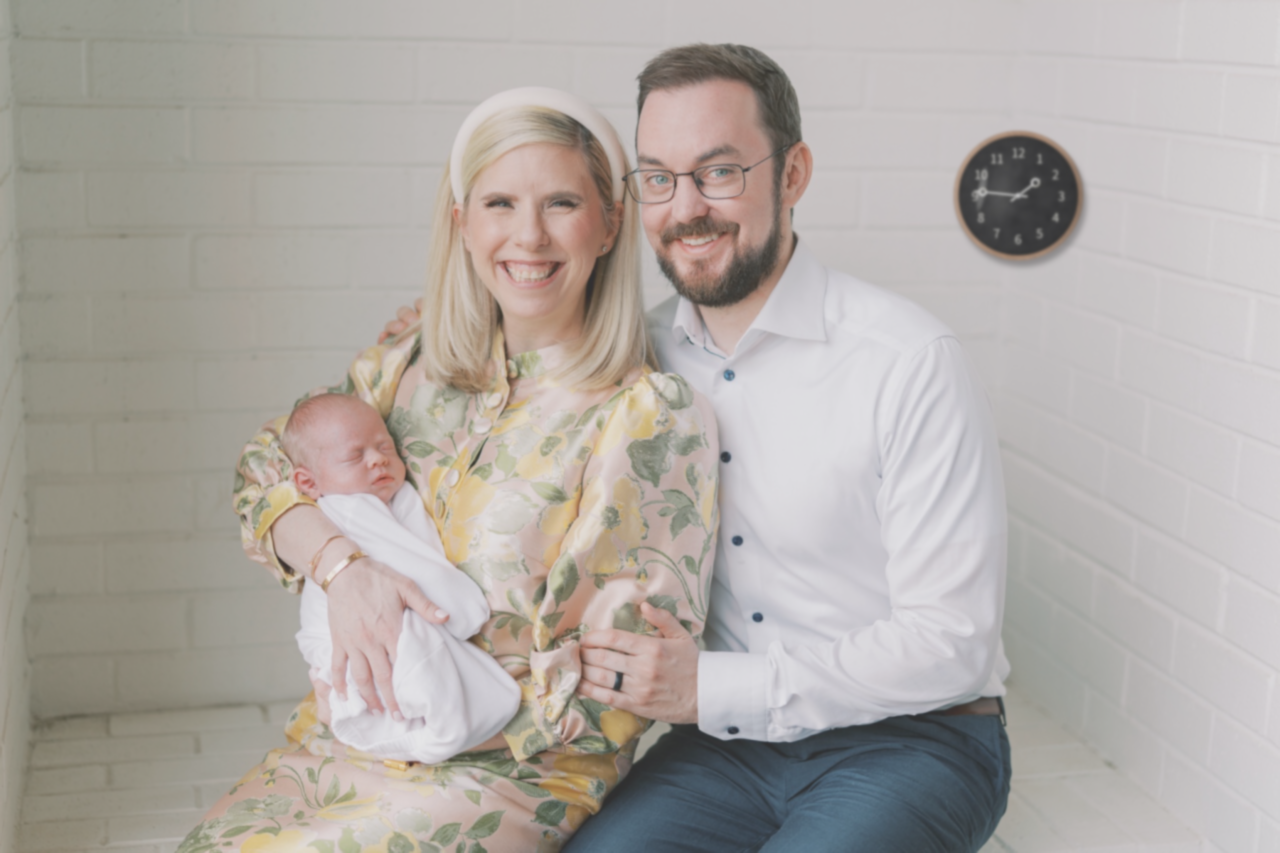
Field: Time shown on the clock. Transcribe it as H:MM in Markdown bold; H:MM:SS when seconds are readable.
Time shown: **1:46**
